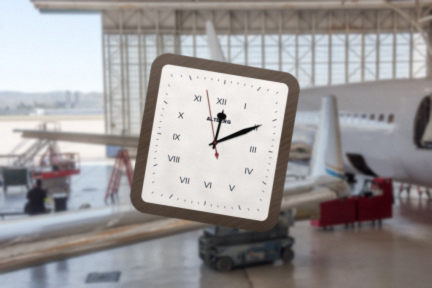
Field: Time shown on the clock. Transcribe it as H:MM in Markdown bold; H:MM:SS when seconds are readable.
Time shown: **12:09:57**
